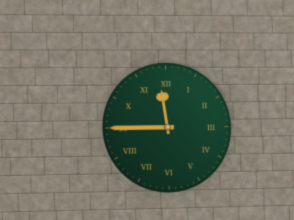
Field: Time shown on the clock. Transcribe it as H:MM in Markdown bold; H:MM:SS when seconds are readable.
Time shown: **11:45**
